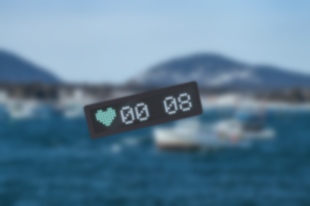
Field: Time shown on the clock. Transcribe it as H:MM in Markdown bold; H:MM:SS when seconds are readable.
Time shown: **0:08**
